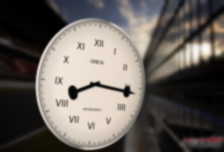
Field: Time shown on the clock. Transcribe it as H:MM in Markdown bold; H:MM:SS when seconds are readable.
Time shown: **8:16**
